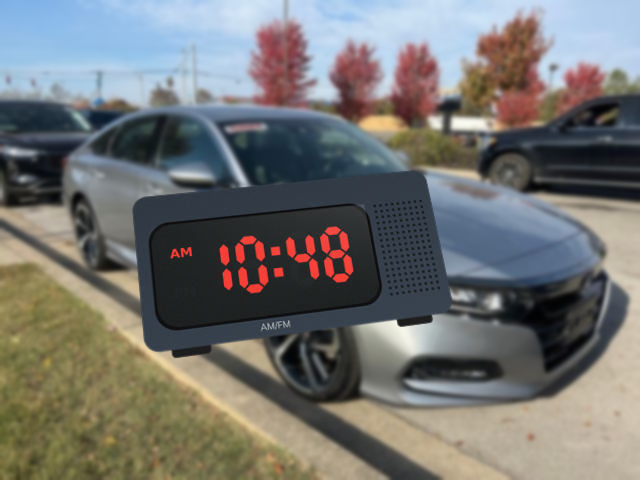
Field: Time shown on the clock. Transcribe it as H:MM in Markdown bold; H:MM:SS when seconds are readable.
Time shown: **10:48**
